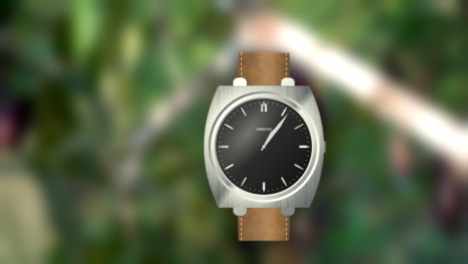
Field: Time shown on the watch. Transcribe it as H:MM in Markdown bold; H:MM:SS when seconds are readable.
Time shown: **1:06**
